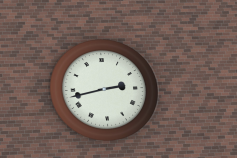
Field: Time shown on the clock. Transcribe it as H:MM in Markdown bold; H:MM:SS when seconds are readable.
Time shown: **2:43**
